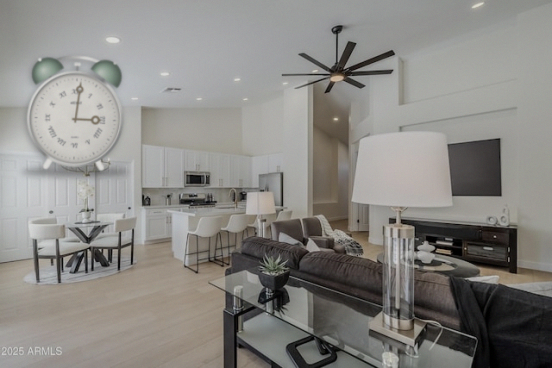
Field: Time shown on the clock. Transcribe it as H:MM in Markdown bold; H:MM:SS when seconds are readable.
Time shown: **3:01**
